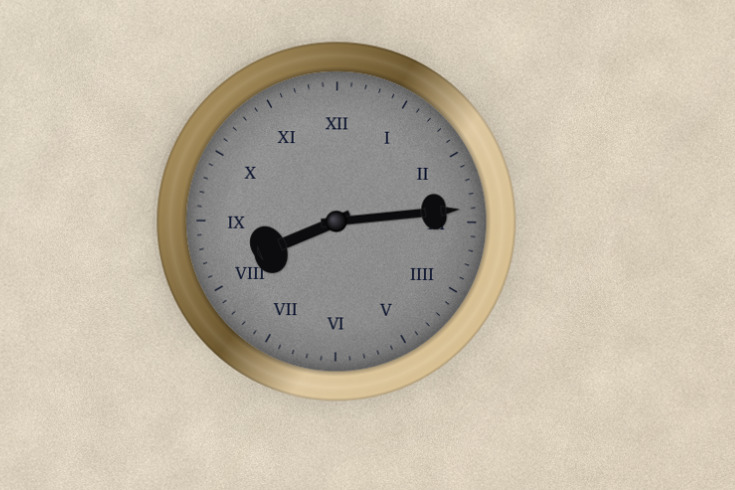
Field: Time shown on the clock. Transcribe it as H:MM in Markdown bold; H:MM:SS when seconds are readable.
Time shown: **8:14**
